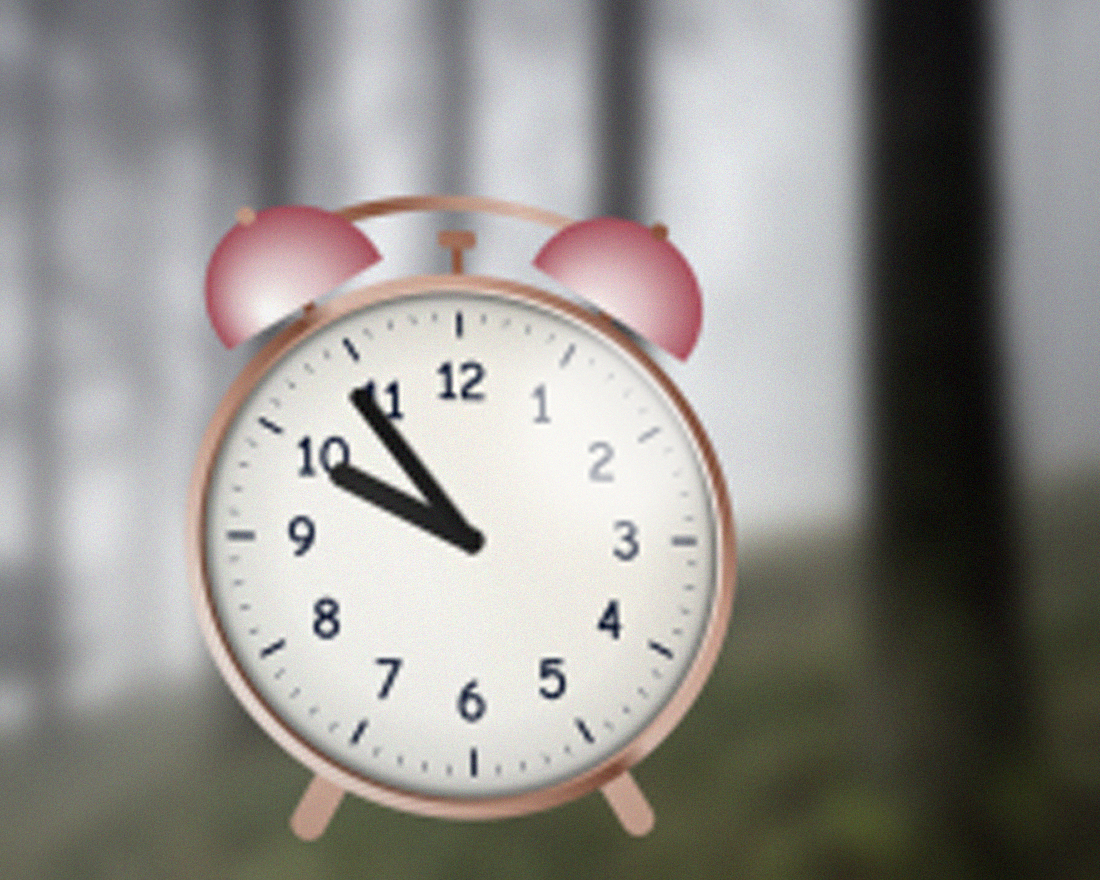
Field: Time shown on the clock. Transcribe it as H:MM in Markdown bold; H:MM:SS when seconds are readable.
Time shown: **9:54**
